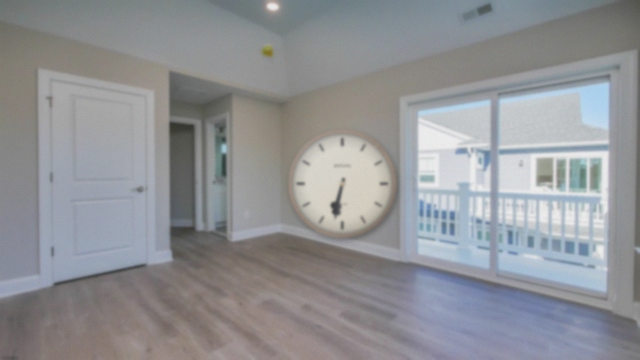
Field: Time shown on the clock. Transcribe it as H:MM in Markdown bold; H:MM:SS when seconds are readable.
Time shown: **6:32**
